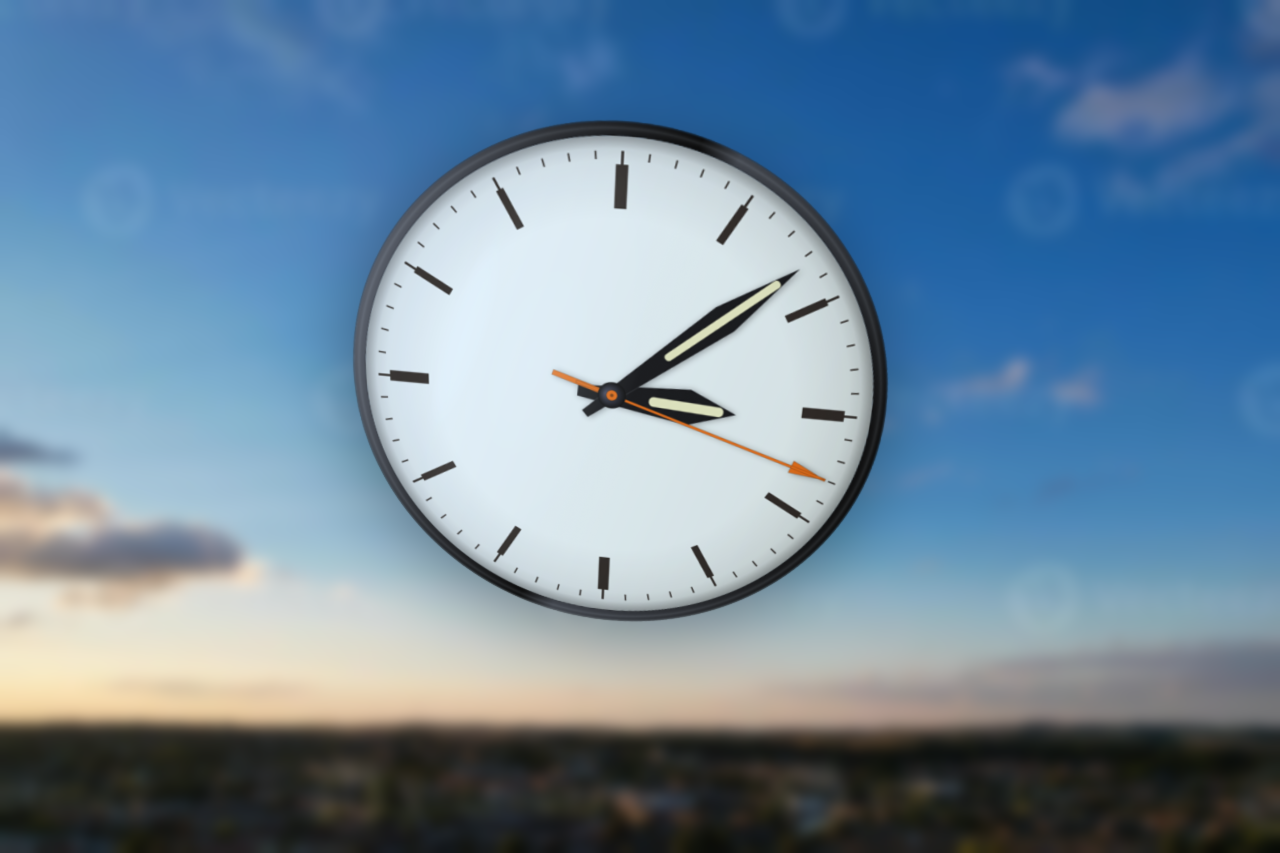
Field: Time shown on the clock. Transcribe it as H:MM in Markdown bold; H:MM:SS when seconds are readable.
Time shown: **3:08:18**
